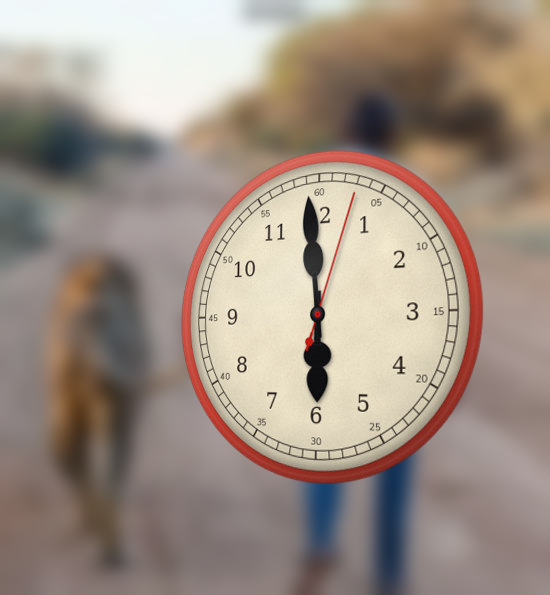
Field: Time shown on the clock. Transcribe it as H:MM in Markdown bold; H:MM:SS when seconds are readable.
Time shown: **5:59:03**
